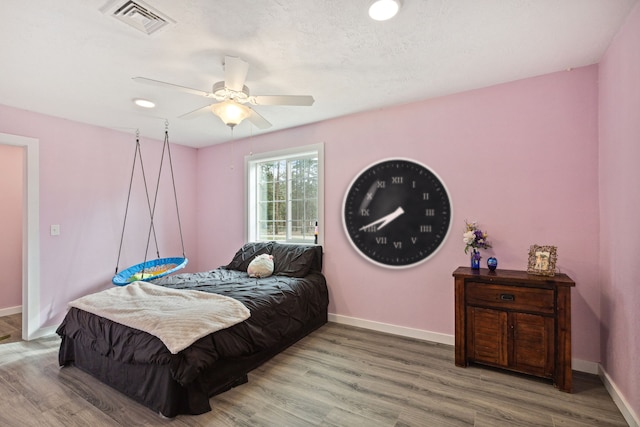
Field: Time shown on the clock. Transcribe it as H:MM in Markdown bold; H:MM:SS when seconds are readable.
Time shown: **7:41**
